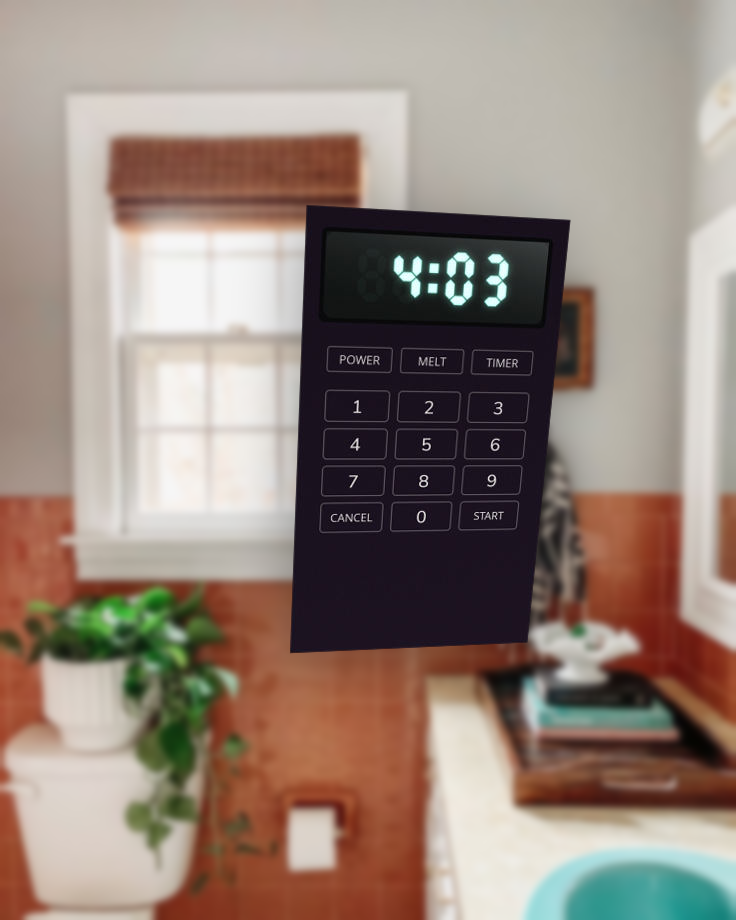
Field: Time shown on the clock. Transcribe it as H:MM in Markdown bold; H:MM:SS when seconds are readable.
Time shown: **4:03**
